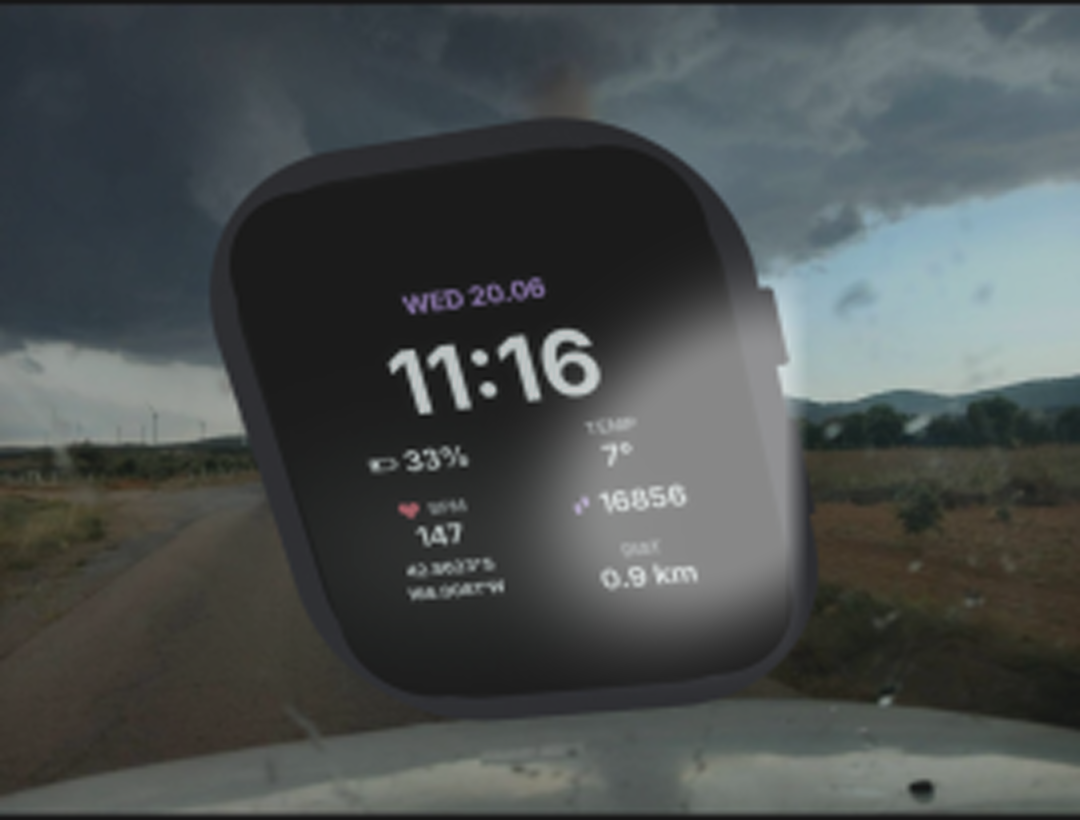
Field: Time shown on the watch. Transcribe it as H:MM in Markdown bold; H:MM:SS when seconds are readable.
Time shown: **11:16**
